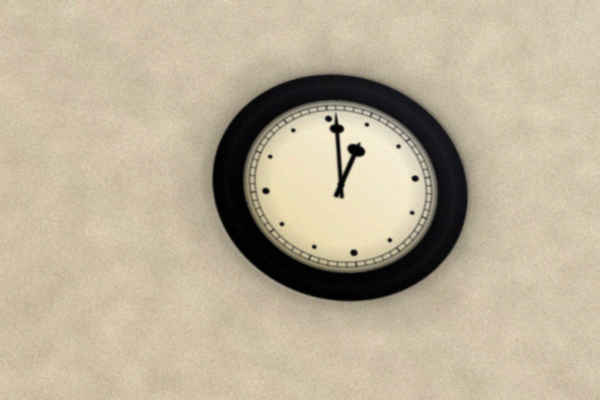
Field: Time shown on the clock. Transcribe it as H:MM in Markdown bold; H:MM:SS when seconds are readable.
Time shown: **1:01**
